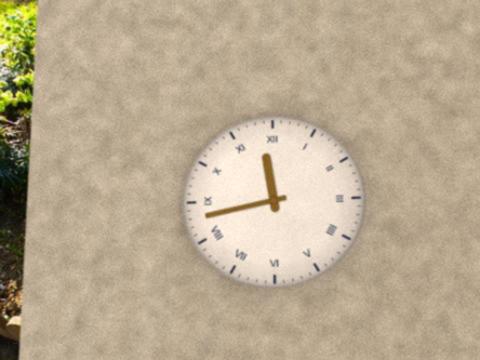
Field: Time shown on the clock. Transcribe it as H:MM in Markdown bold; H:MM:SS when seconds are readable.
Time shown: **11:43**
